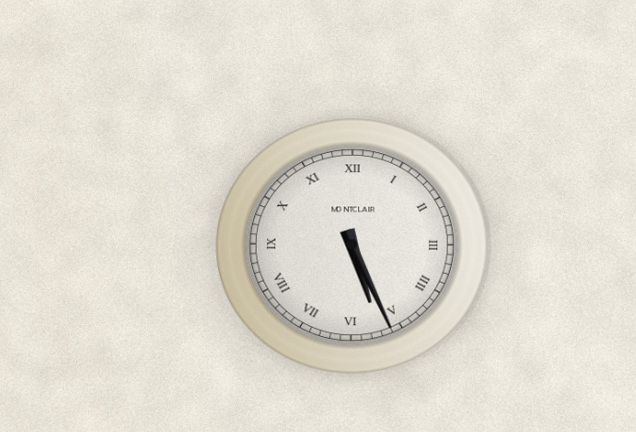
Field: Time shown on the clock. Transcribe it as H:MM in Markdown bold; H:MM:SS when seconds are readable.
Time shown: **5:26**
